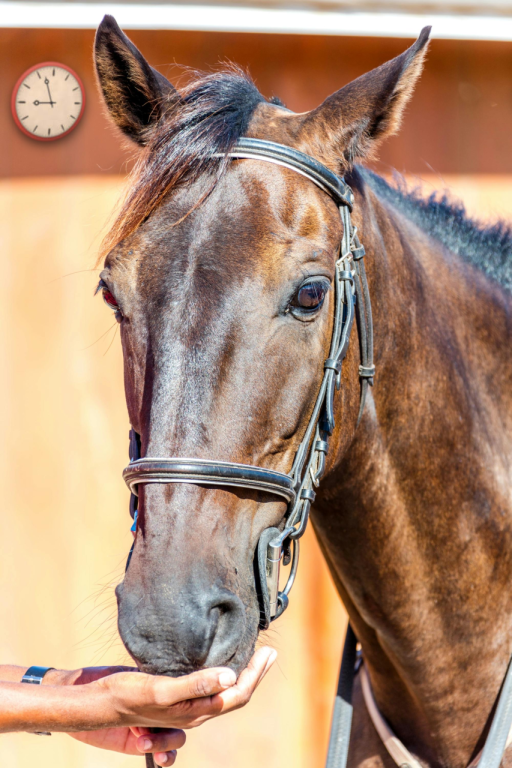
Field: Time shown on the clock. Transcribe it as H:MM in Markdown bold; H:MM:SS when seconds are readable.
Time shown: **8:57**
